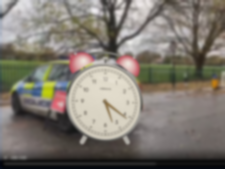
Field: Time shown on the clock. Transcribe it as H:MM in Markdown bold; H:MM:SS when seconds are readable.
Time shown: **5:21**
